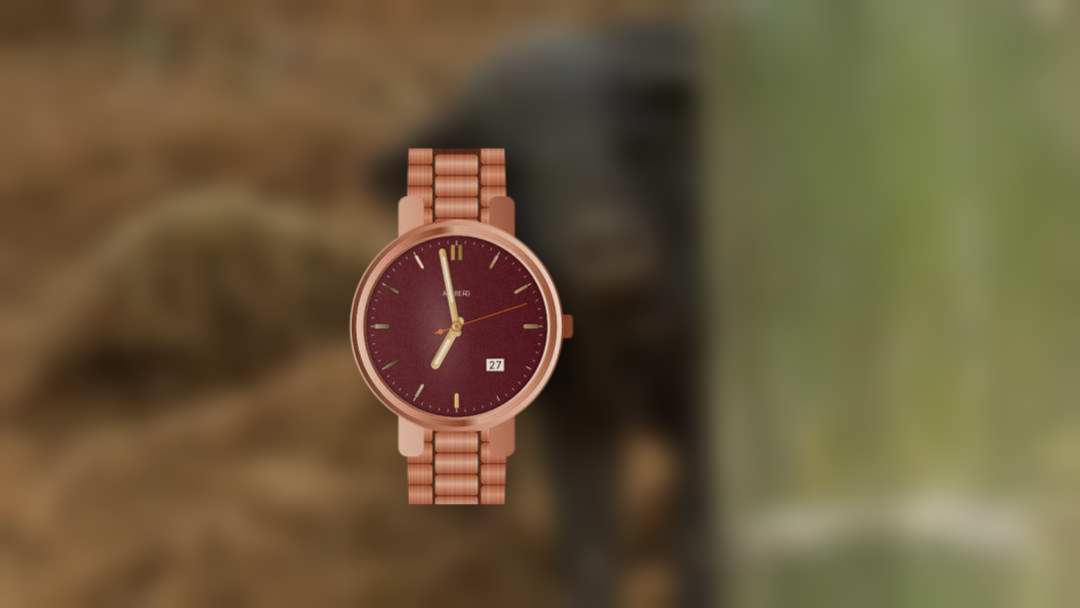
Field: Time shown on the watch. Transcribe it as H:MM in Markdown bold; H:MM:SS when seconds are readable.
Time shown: **6:58:12**
